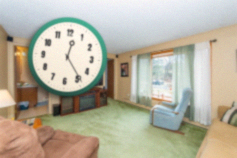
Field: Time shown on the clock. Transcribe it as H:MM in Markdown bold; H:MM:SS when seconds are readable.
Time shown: **12:24**
